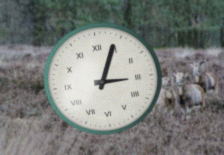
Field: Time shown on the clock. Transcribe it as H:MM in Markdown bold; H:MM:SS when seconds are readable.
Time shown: **3:04**
